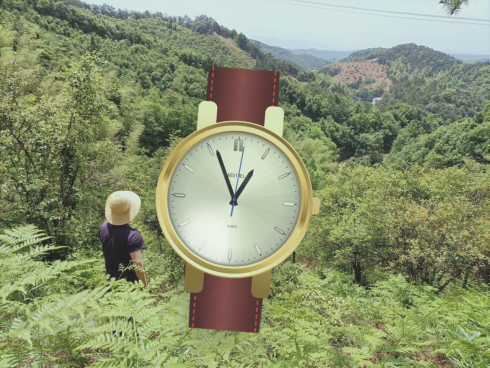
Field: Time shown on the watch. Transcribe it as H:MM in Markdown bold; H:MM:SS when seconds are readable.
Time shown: **12:56:01**
